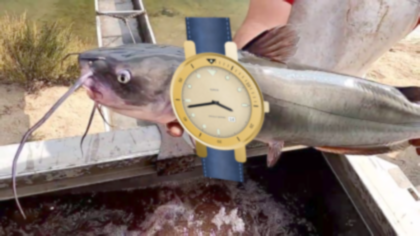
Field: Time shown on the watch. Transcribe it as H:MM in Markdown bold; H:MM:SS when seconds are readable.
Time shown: **3:43**
